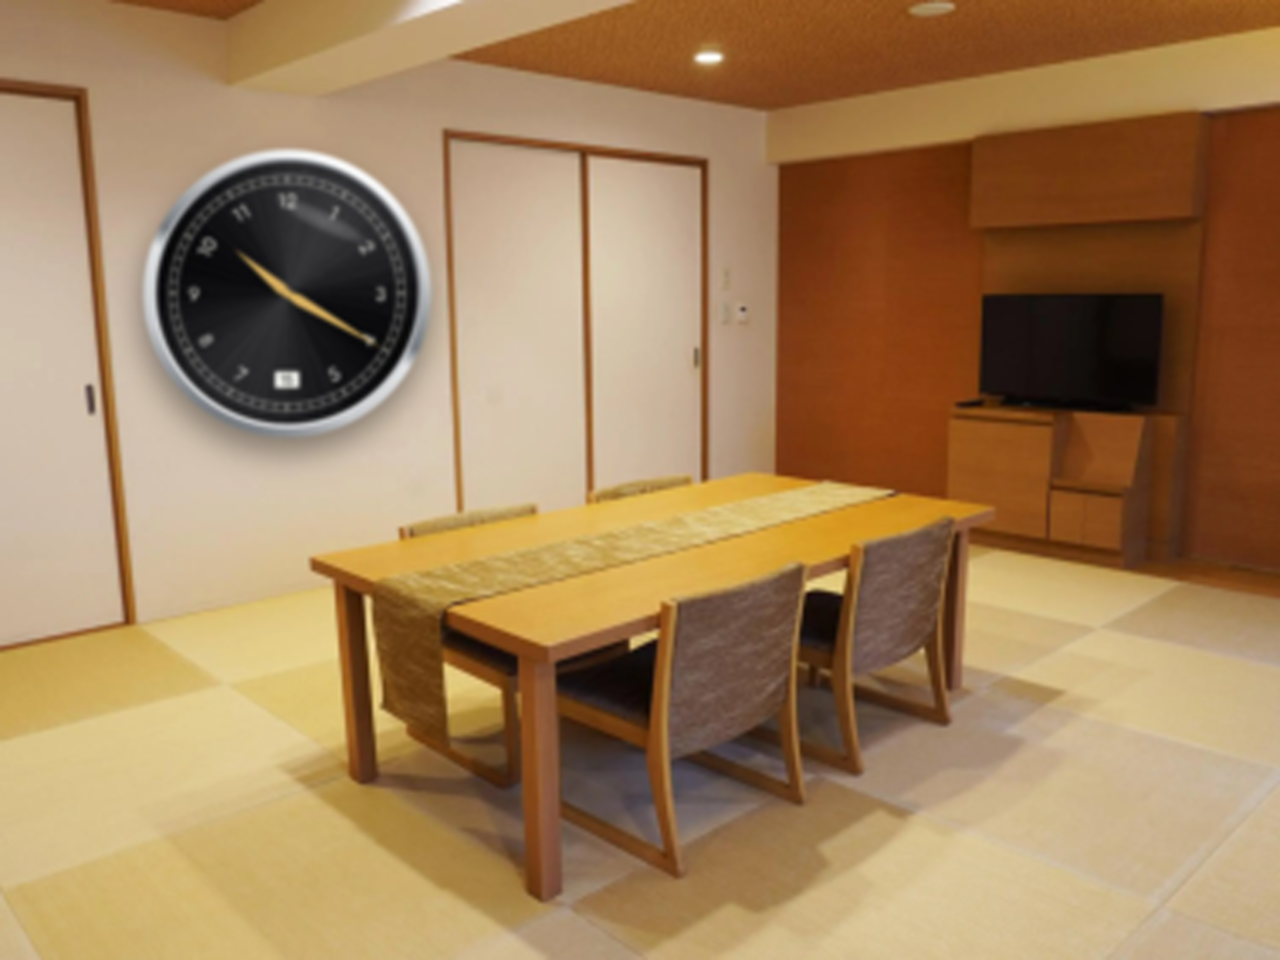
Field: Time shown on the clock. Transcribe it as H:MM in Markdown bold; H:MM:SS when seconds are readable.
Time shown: **10:20**
